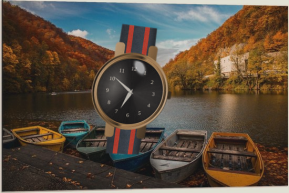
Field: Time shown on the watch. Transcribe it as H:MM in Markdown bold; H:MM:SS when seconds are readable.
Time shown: **6:51**
